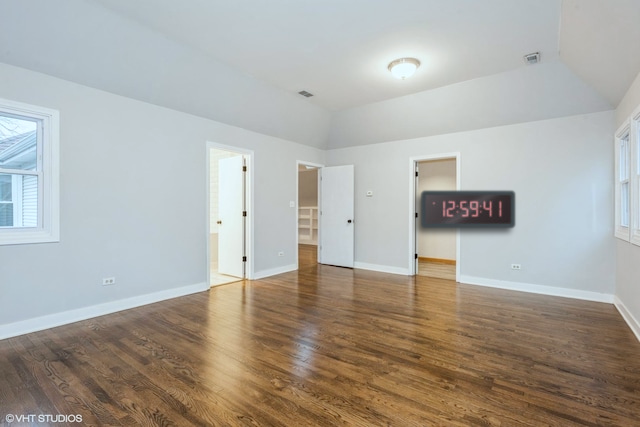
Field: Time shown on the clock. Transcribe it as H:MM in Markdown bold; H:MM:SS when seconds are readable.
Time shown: **12:59:41**
